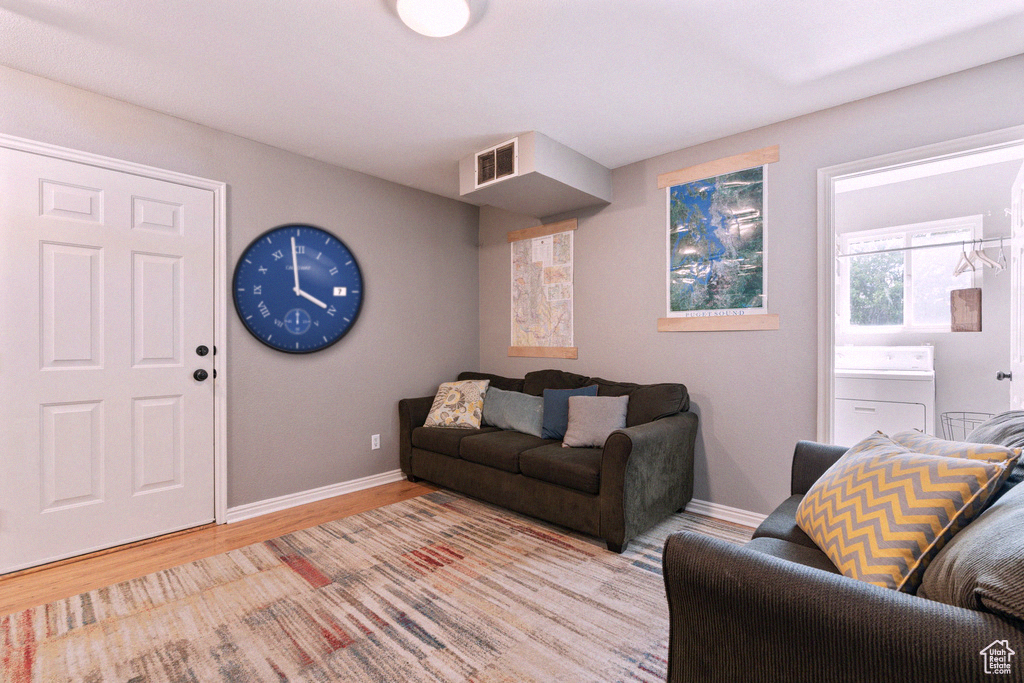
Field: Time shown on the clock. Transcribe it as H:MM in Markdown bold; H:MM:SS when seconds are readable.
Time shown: **3:59**
